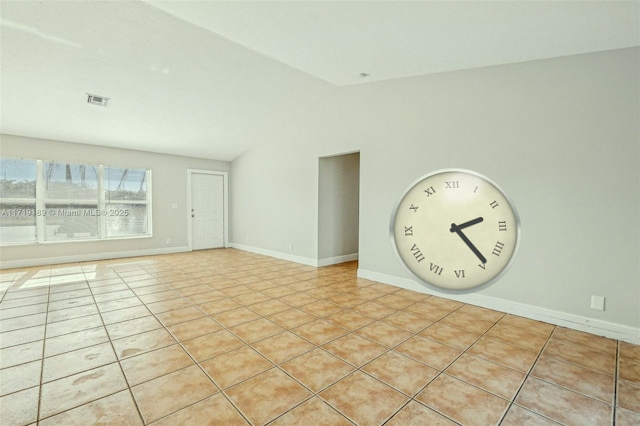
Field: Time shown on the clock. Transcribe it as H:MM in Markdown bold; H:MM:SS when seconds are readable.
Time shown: **2:24**
